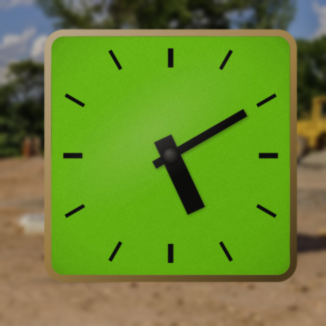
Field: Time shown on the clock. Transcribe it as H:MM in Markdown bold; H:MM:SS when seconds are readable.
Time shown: **5:10**
